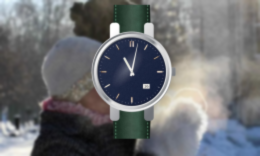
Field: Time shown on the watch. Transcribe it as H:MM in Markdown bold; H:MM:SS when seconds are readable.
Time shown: **11:02**
